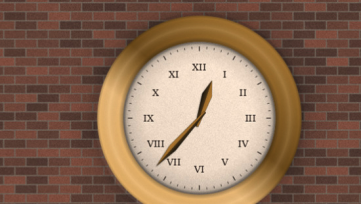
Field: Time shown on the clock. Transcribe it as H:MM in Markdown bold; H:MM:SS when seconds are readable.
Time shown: **12:37**
